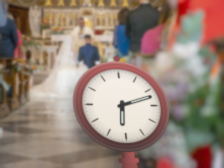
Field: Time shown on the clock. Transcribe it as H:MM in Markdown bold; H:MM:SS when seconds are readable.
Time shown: **6:12**
